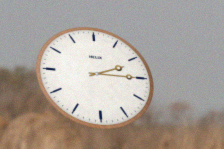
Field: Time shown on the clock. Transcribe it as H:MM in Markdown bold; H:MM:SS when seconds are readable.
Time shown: **2:15**
